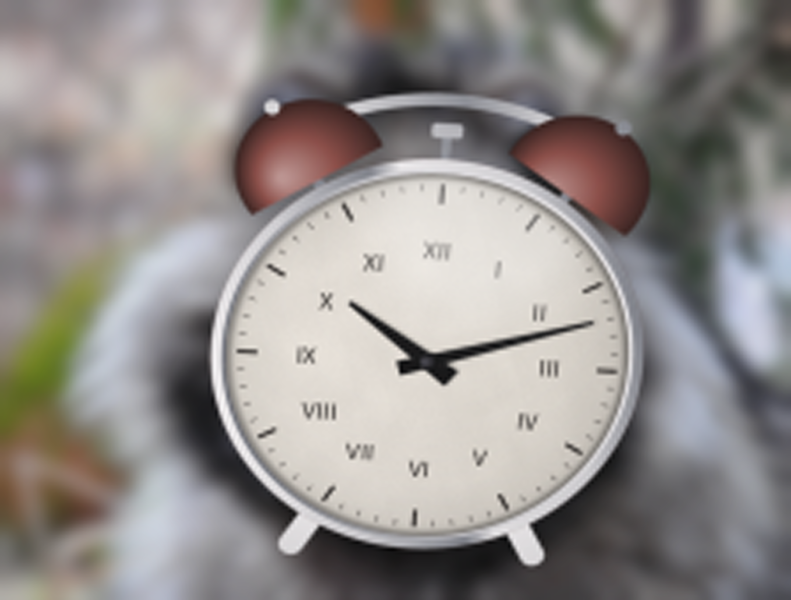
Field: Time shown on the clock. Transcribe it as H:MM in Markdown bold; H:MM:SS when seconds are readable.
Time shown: **10:12**
